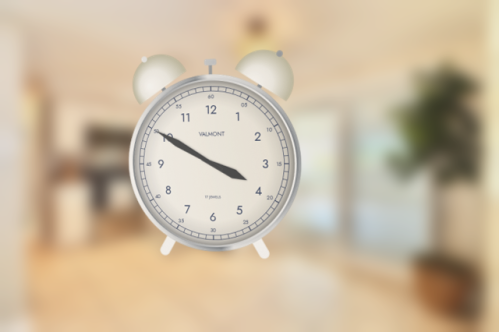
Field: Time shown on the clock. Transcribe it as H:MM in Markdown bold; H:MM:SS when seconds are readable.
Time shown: **3:50**
